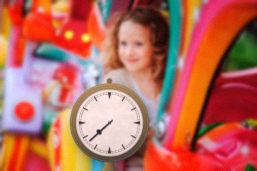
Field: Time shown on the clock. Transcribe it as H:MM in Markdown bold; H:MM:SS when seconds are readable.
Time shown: **7:38**
